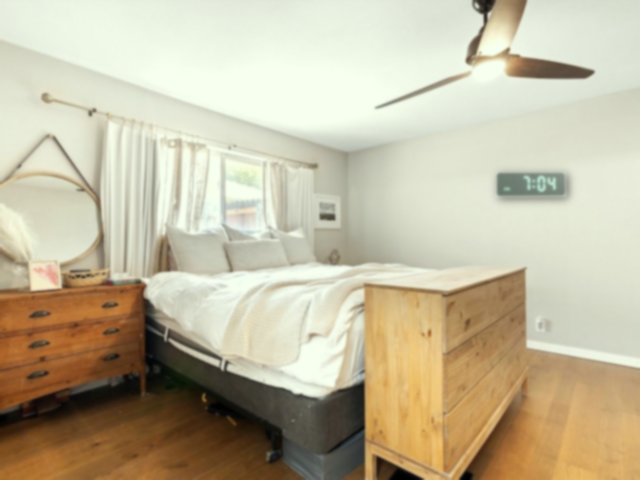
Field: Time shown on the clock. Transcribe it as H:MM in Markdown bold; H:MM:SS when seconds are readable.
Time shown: **7:04**
